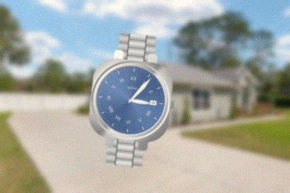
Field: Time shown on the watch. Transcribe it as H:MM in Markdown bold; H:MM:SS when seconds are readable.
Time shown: **3:06**
